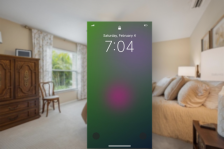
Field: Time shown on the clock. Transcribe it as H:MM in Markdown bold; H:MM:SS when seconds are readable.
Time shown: **7:04**
